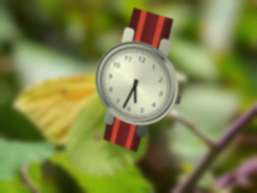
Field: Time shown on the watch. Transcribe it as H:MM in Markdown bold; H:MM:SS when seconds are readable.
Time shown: **5:32**
